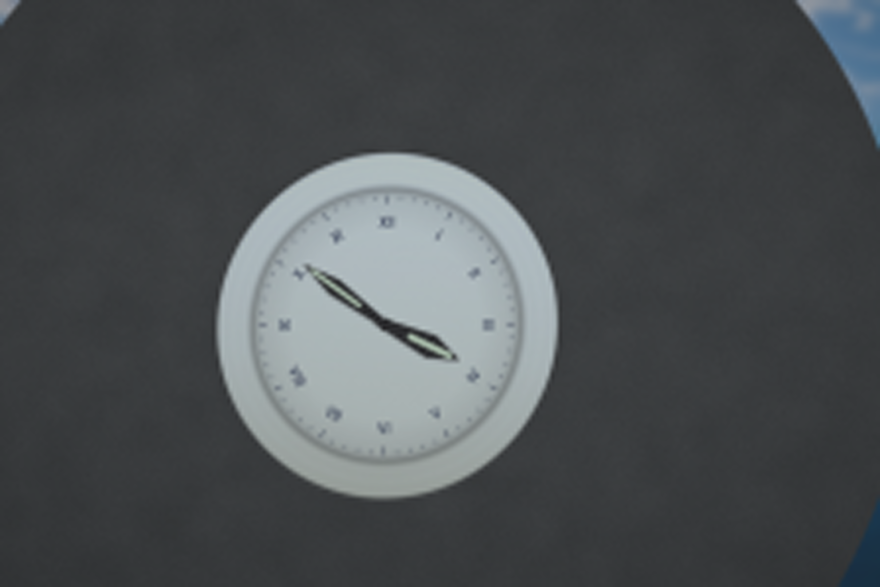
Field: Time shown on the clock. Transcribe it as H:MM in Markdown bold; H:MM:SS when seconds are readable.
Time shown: **3:51**
